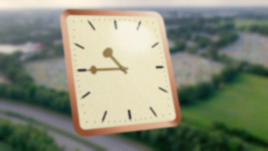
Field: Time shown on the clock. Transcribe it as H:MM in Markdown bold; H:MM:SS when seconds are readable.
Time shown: **10:45**
